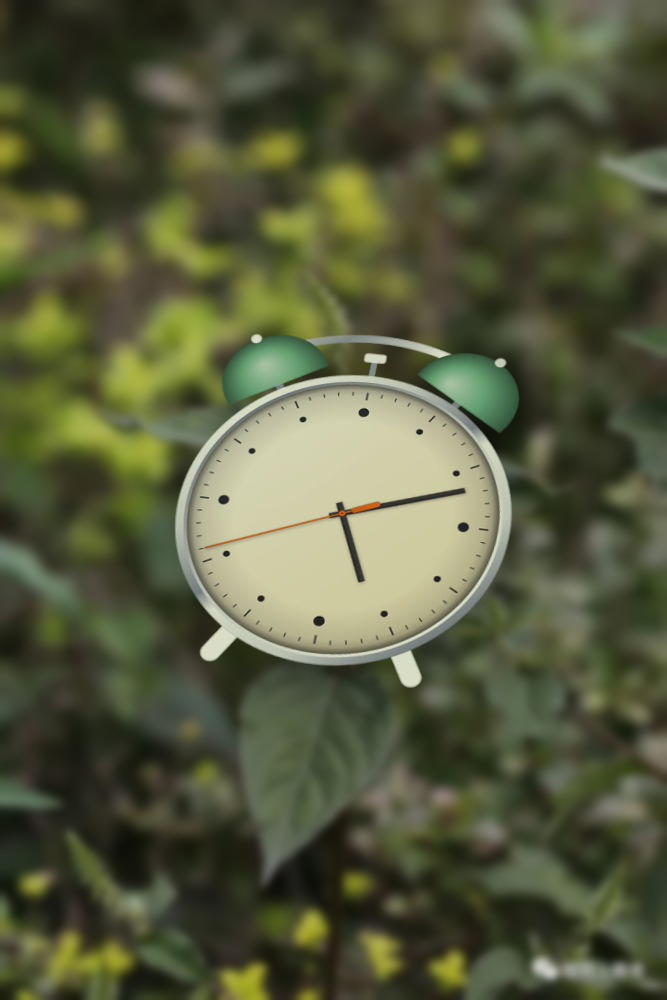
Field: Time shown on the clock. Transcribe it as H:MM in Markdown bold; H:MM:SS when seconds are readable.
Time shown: **5:11:41**
